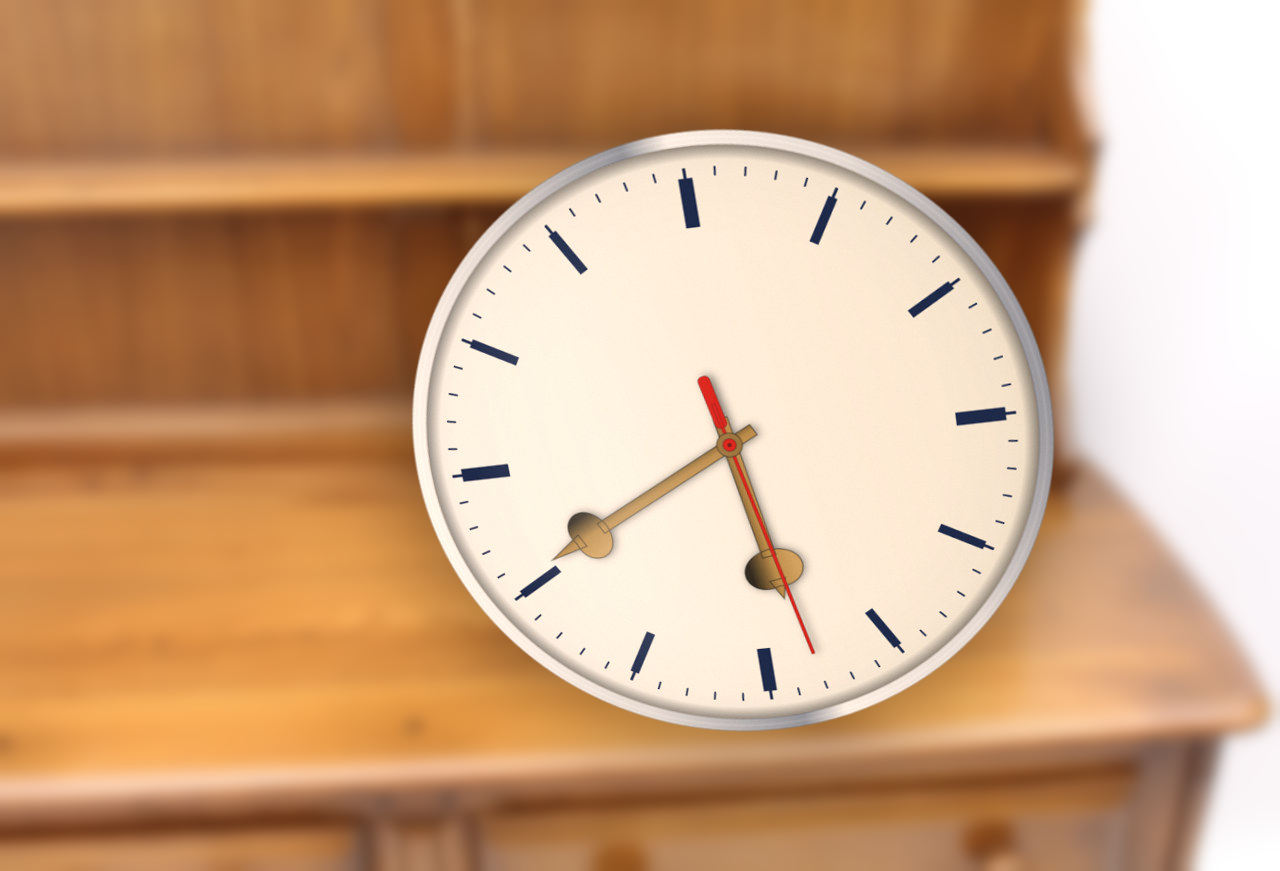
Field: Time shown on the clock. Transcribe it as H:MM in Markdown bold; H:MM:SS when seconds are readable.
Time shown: **5:40:28**
